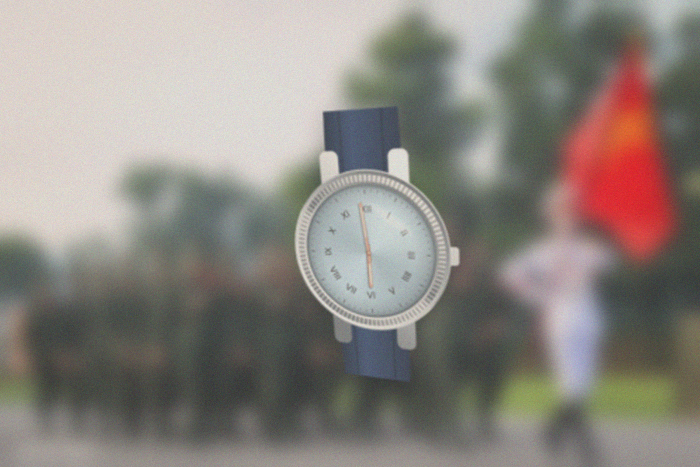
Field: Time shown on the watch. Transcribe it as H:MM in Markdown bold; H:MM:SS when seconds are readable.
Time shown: **5:59**
